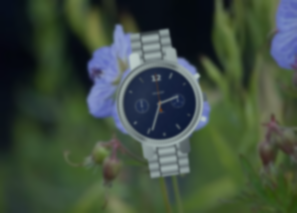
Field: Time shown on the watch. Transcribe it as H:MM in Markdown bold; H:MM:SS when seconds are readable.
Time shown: **2:34**
